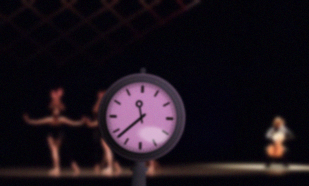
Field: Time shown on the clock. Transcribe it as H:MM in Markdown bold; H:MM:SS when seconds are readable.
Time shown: **11:38**
